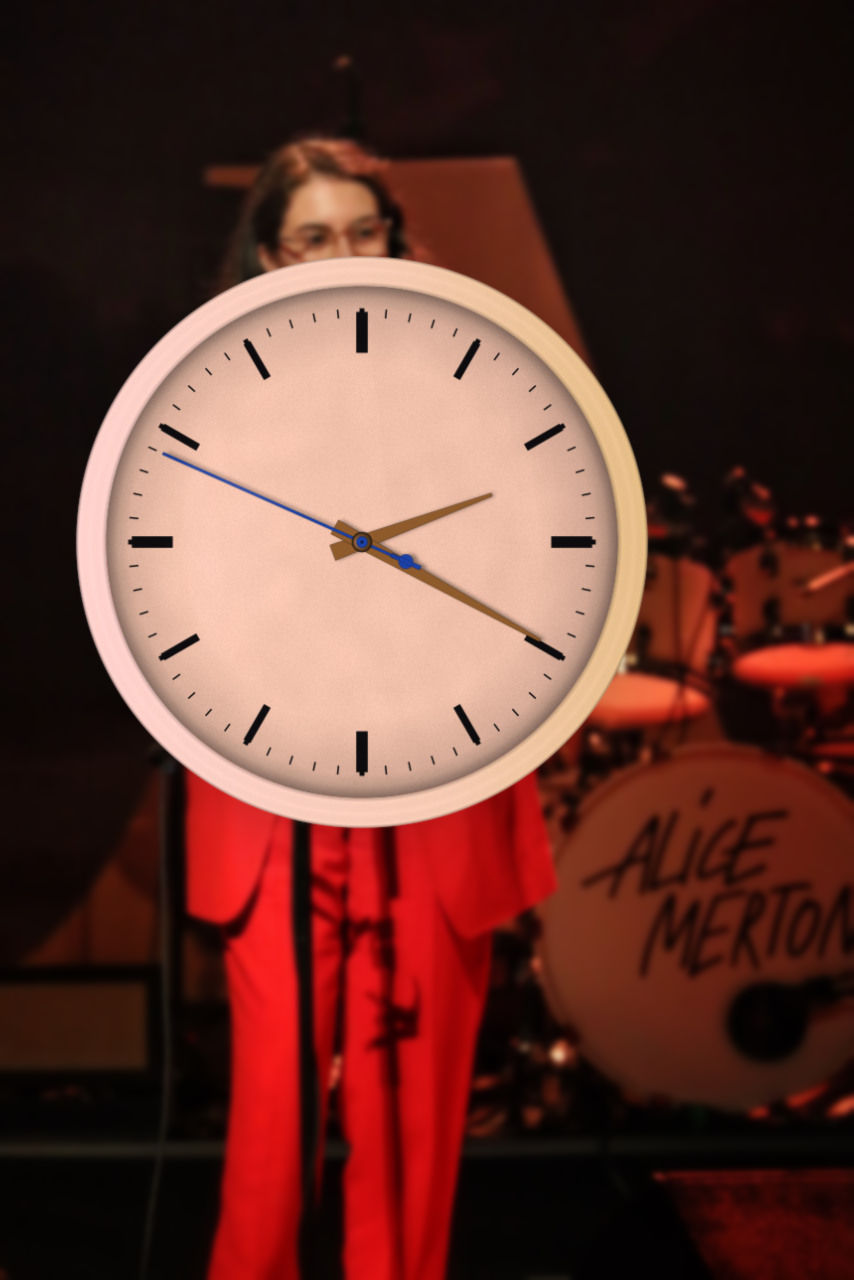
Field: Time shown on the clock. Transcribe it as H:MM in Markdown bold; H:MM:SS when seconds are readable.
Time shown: **2:19:49**
